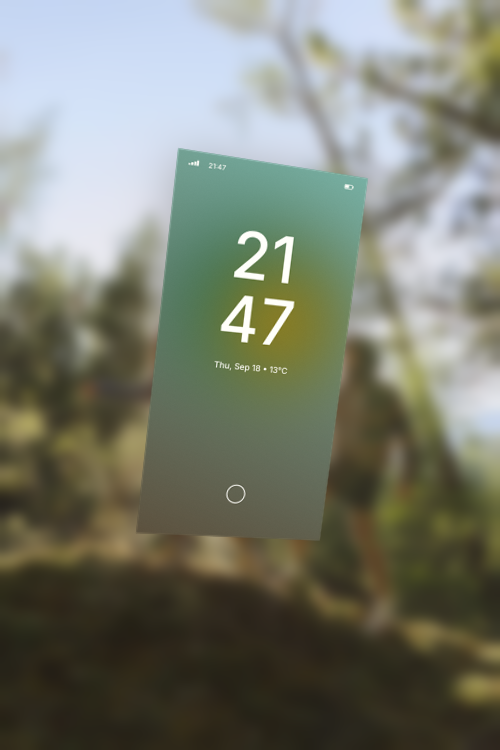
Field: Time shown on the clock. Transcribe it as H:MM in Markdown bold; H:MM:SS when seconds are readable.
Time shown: **21:47**
